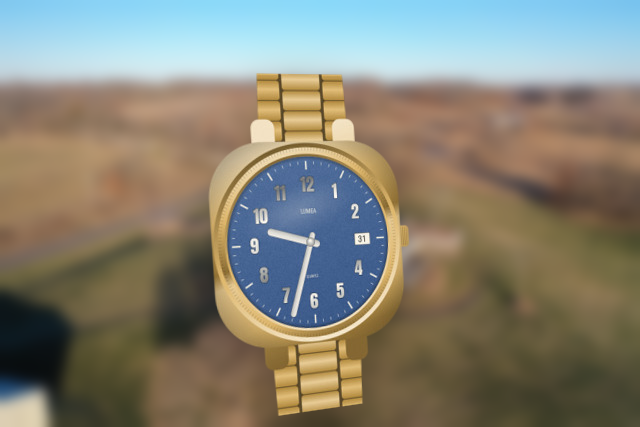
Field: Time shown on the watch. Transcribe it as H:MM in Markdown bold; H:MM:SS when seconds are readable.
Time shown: **9:33**
